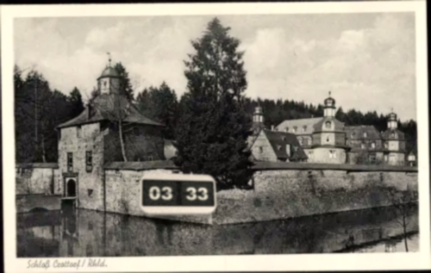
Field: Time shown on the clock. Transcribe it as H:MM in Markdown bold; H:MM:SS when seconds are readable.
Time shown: **3:33**
